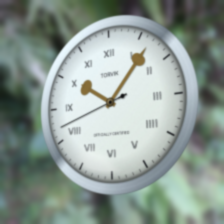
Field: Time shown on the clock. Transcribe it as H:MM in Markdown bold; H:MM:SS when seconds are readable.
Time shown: **10:06:42**
